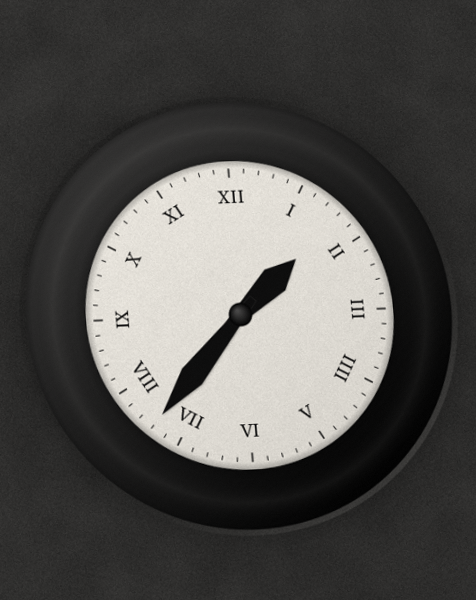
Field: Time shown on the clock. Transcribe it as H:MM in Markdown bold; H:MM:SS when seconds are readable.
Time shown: **1:37**
